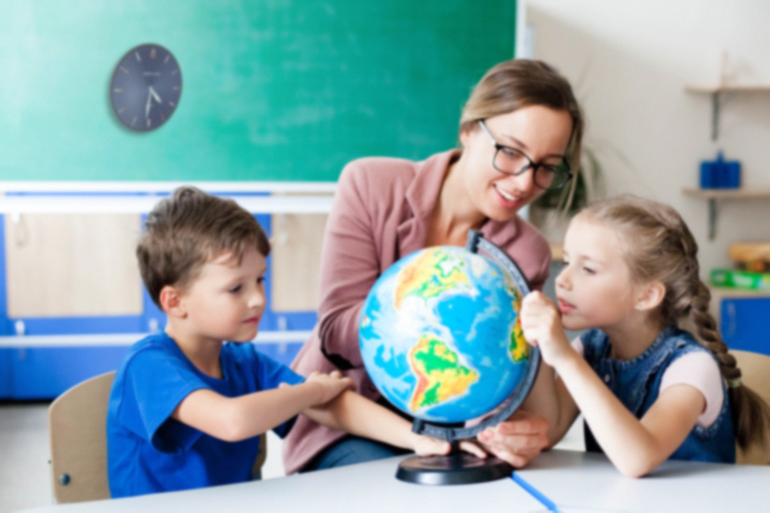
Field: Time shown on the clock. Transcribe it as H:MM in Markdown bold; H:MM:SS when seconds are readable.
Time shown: **4:31**
